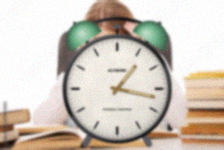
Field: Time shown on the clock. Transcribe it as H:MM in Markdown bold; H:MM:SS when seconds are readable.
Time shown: **1:17**
